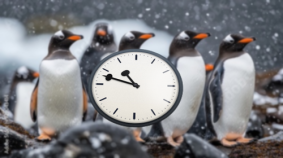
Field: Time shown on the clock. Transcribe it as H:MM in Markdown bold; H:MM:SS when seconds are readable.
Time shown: **10:48**
